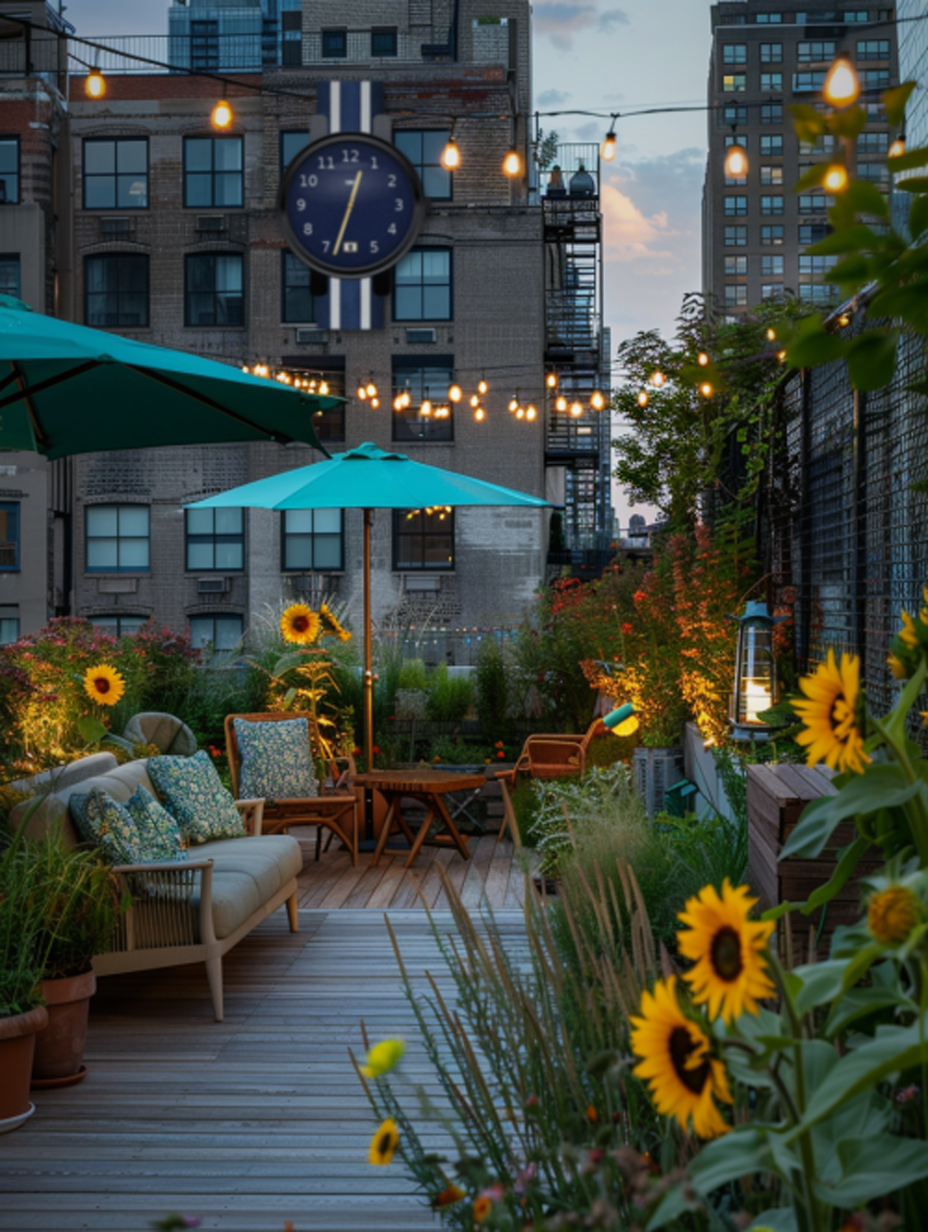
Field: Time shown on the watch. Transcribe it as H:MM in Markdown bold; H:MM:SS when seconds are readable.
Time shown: **12:33**
